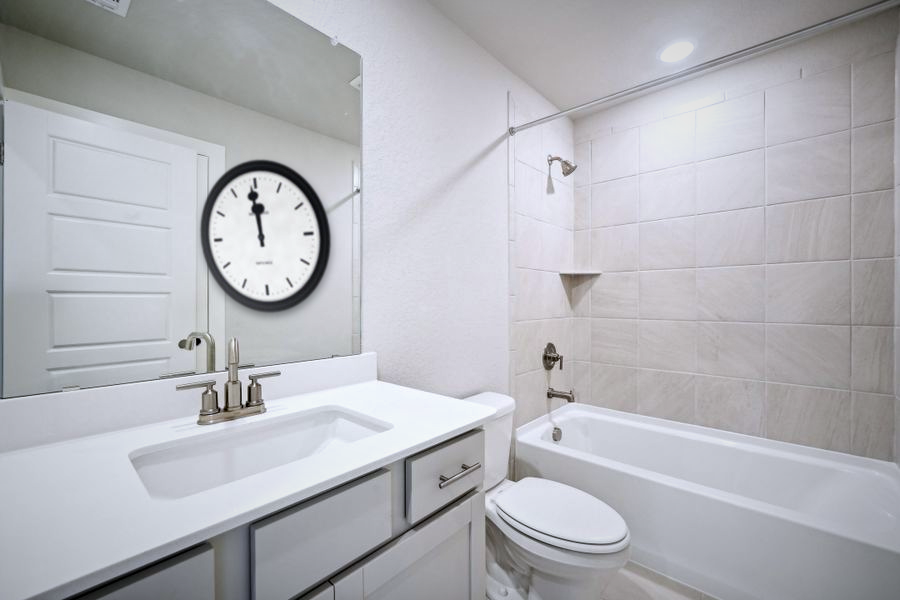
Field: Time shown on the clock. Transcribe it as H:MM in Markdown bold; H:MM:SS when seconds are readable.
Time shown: **11:59**
